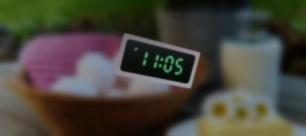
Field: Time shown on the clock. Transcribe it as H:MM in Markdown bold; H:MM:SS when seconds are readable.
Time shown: **11:05**
